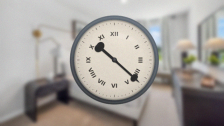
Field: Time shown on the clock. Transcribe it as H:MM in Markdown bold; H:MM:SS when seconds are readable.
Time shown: **10:22**
